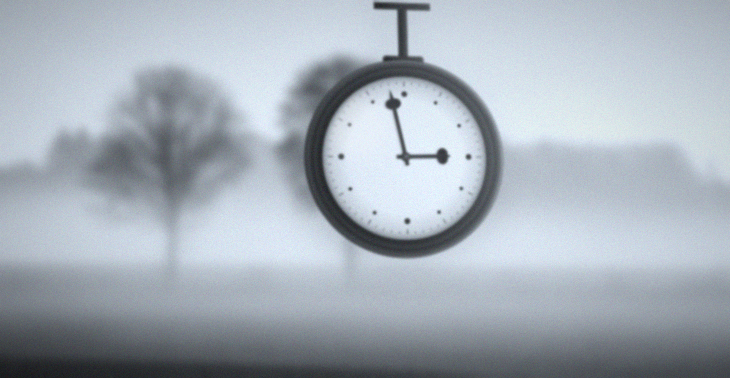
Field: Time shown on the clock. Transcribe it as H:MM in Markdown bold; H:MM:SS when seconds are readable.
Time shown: **2:58**
